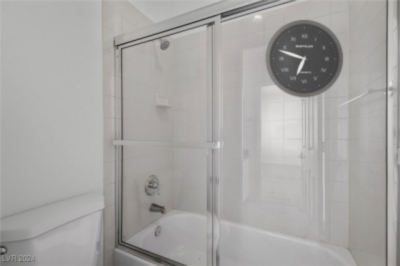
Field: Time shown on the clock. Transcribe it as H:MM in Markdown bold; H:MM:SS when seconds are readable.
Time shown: **6:48**
